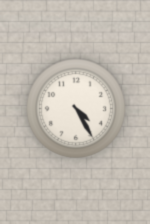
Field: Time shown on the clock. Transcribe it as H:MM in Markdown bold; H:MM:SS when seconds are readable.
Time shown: **4:25**
